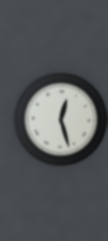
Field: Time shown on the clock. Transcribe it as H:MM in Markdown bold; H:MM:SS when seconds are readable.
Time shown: **12:27**
